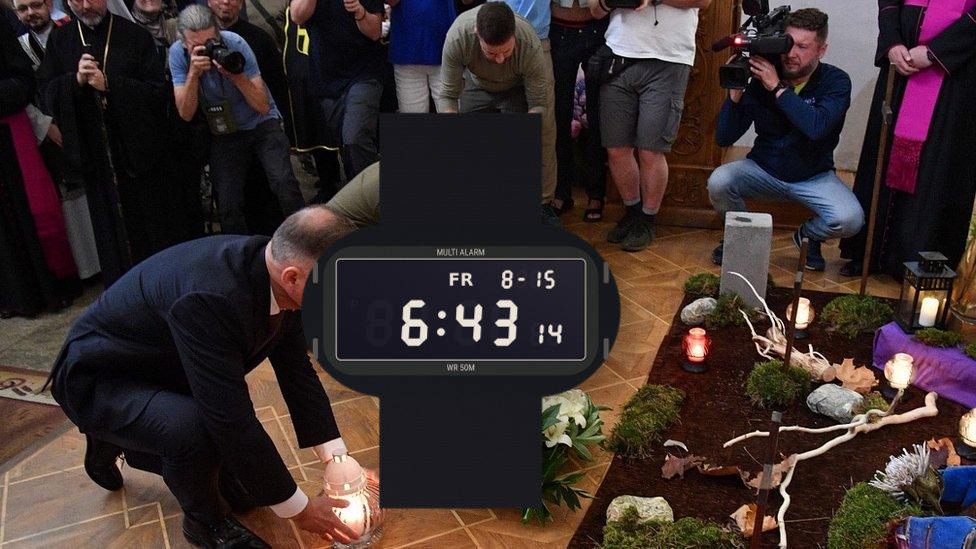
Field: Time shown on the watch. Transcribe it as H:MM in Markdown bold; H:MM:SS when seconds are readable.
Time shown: **6:43:14**
